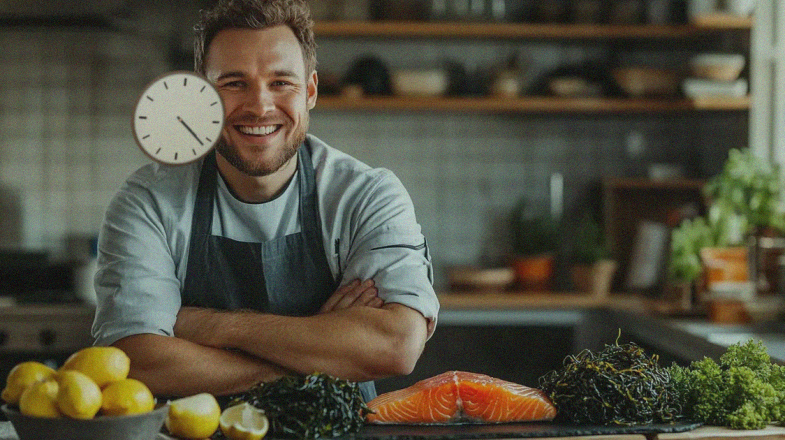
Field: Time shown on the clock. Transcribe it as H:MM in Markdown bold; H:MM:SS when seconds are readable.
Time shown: **4:22**
